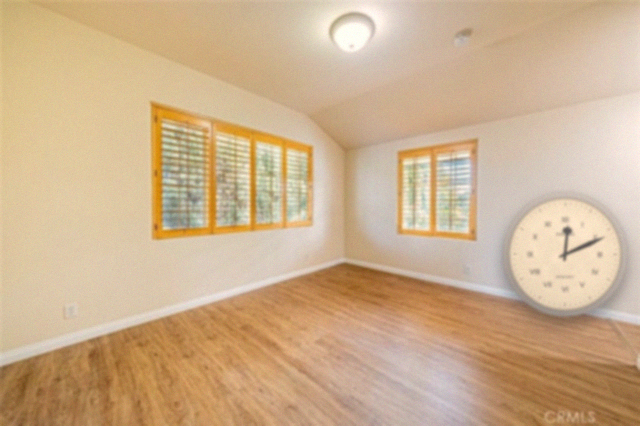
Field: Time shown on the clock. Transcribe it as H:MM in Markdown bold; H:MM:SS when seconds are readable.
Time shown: **12:11**
